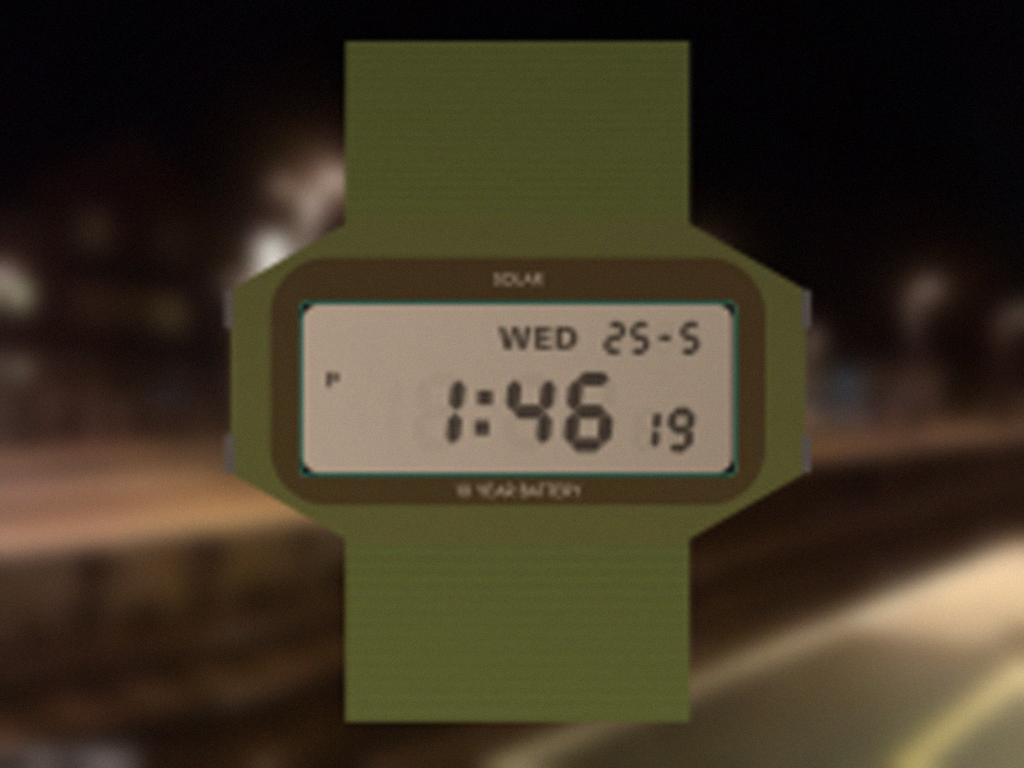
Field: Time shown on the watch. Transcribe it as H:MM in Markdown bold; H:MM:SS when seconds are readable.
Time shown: **1:46:19**
